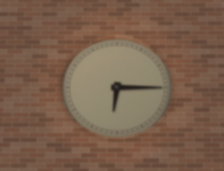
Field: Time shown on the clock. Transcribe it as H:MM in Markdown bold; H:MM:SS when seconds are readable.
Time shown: **6:15**
